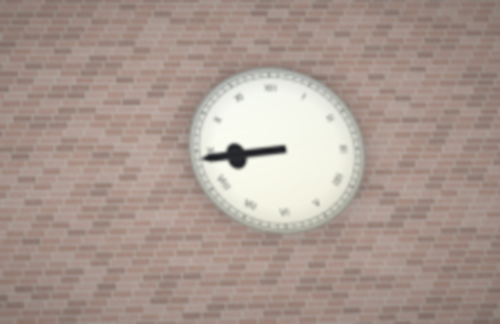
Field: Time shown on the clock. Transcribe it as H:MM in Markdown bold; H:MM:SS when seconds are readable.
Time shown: **8:44**
